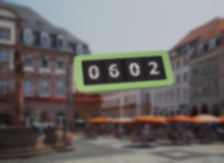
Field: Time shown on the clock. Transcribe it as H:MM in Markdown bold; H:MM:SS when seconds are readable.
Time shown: **6:02**
